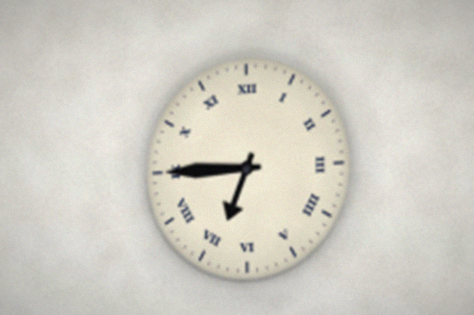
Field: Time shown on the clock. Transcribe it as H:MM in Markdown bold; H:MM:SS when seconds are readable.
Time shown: **6:45**
